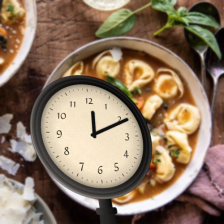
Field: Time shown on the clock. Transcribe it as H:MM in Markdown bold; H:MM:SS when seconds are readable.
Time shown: **12:11**
